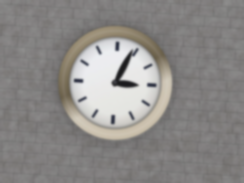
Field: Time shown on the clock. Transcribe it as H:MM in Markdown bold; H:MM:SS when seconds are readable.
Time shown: **3:04**
